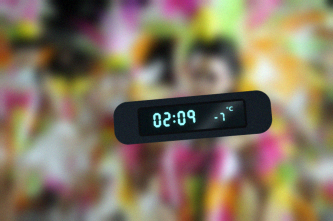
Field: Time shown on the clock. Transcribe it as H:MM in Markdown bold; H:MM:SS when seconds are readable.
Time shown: **2:09**
